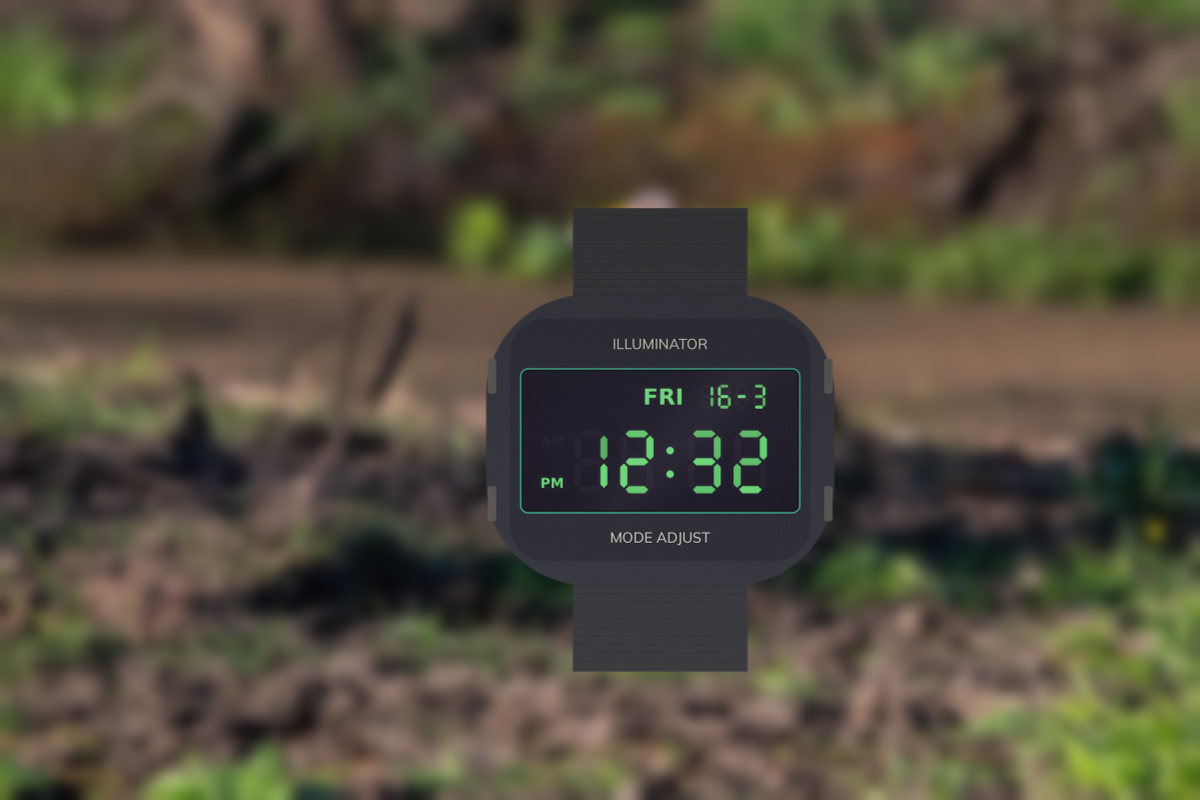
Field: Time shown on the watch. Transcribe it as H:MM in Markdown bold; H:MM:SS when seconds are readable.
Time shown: **12:32**
